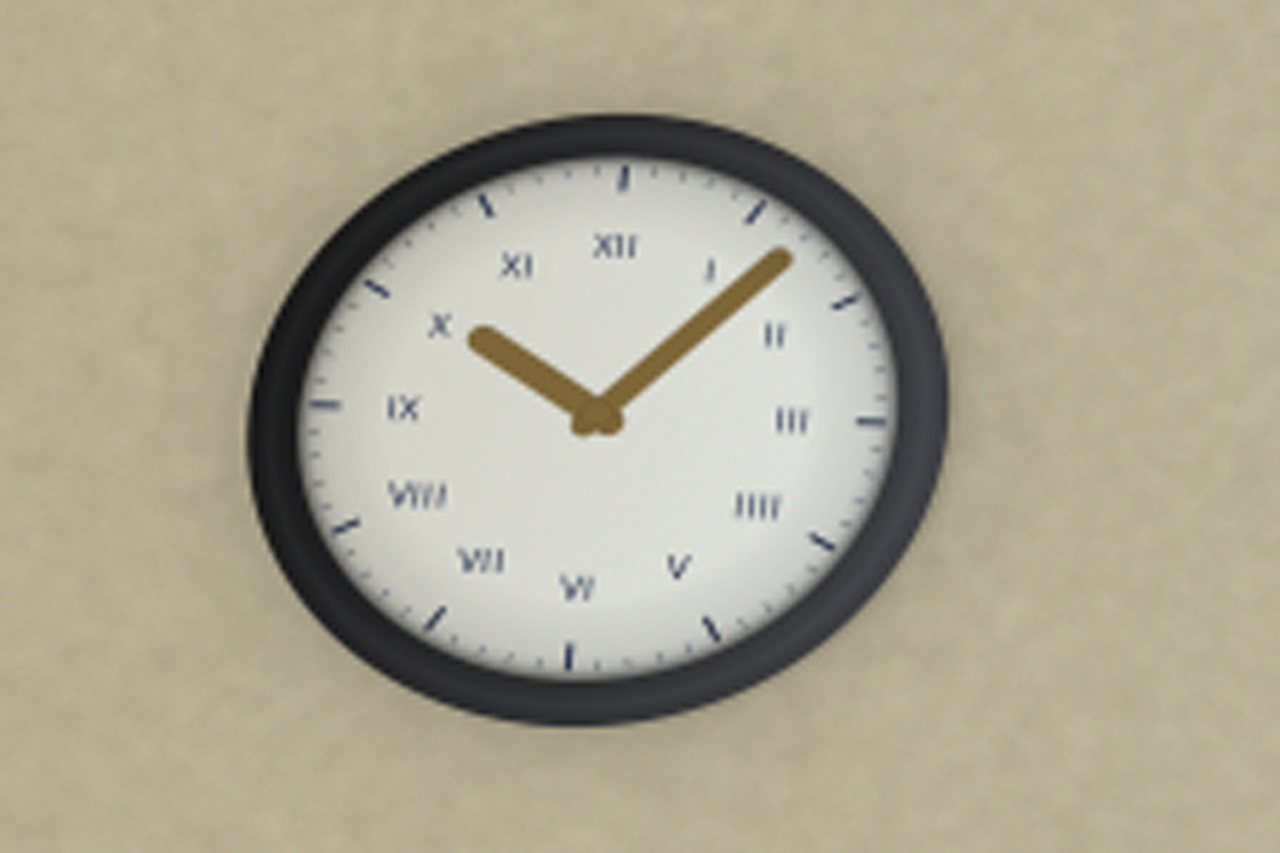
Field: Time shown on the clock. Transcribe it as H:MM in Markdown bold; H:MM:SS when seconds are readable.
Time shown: **10:07**
